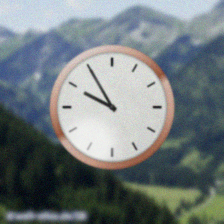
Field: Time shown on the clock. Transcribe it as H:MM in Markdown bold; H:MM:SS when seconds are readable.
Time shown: **9:55**
